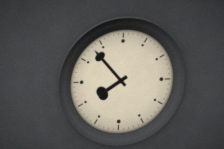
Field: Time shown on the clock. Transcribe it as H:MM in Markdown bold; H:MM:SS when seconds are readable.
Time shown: **7:53**
